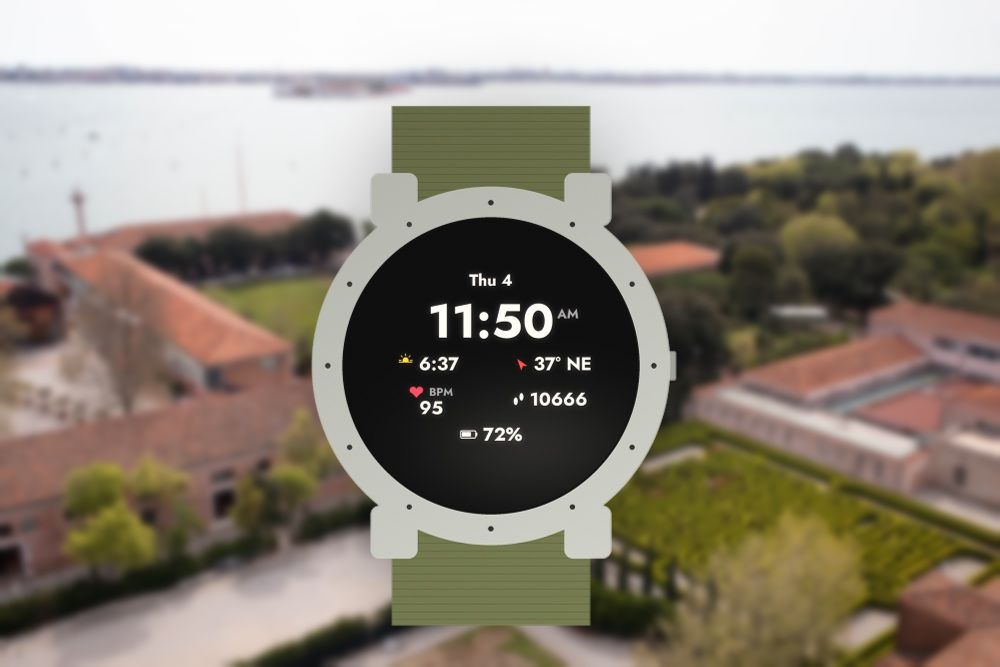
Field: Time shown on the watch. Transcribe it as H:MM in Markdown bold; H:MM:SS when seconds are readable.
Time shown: **11:50**
